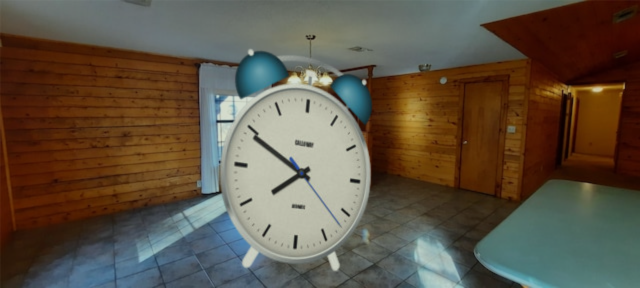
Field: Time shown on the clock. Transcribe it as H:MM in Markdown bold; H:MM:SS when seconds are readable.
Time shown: **7:49:22**
